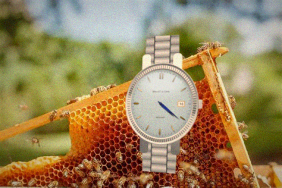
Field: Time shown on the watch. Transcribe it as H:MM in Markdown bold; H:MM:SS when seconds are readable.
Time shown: **4:21**
